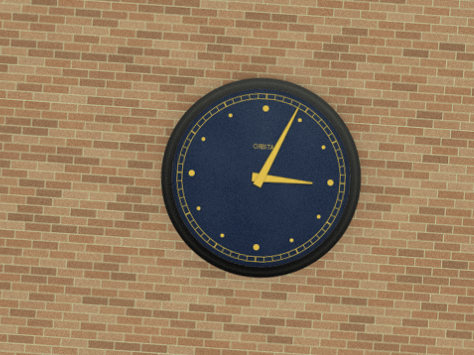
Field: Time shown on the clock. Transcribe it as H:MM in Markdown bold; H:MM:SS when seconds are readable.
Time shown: **3:04**
